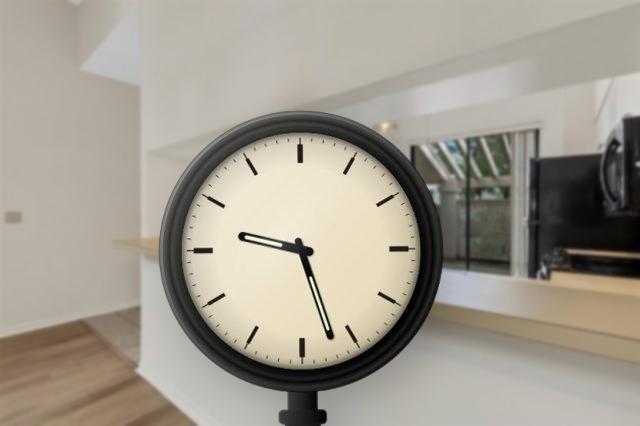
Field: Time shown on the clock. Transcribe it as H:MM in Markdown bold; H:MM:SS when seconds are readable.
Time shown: **9:27**
